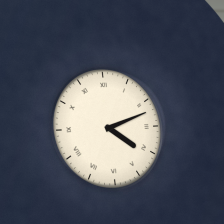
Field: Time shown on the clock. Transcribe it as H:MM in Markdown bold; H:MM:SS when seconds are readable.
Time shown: **4:12**
